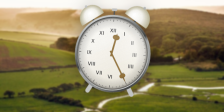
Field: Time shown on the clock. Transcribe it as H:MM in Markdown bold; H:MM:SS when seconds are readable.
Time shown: **12:25**
